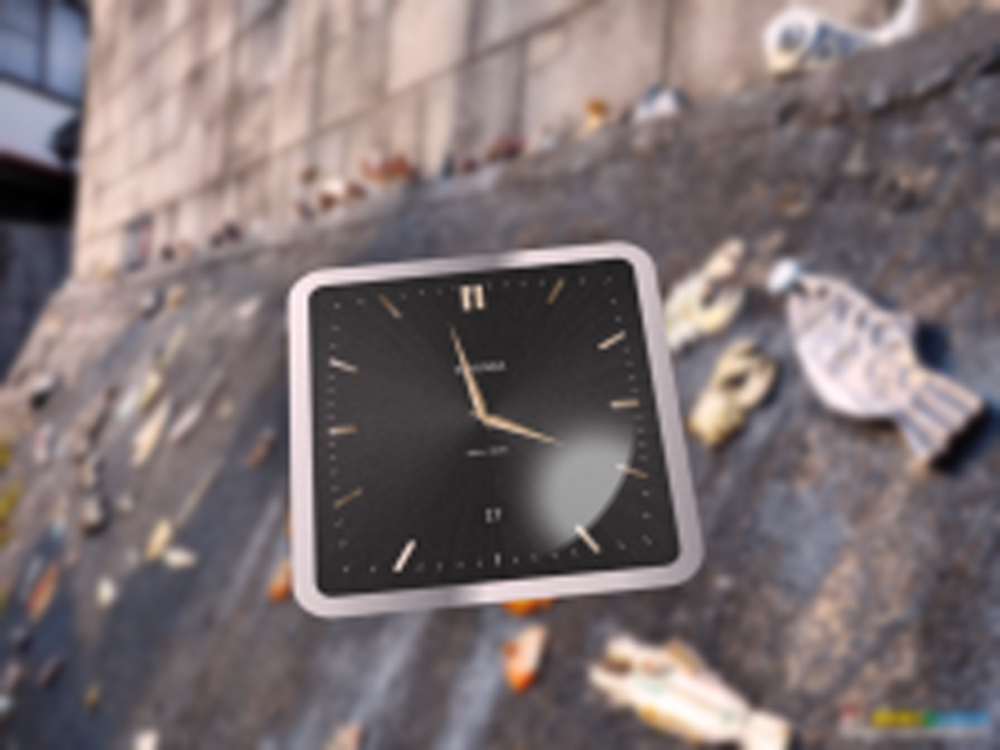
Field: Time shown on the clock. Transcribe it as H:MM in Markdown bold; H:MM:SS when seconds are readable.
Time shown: **3:58**
